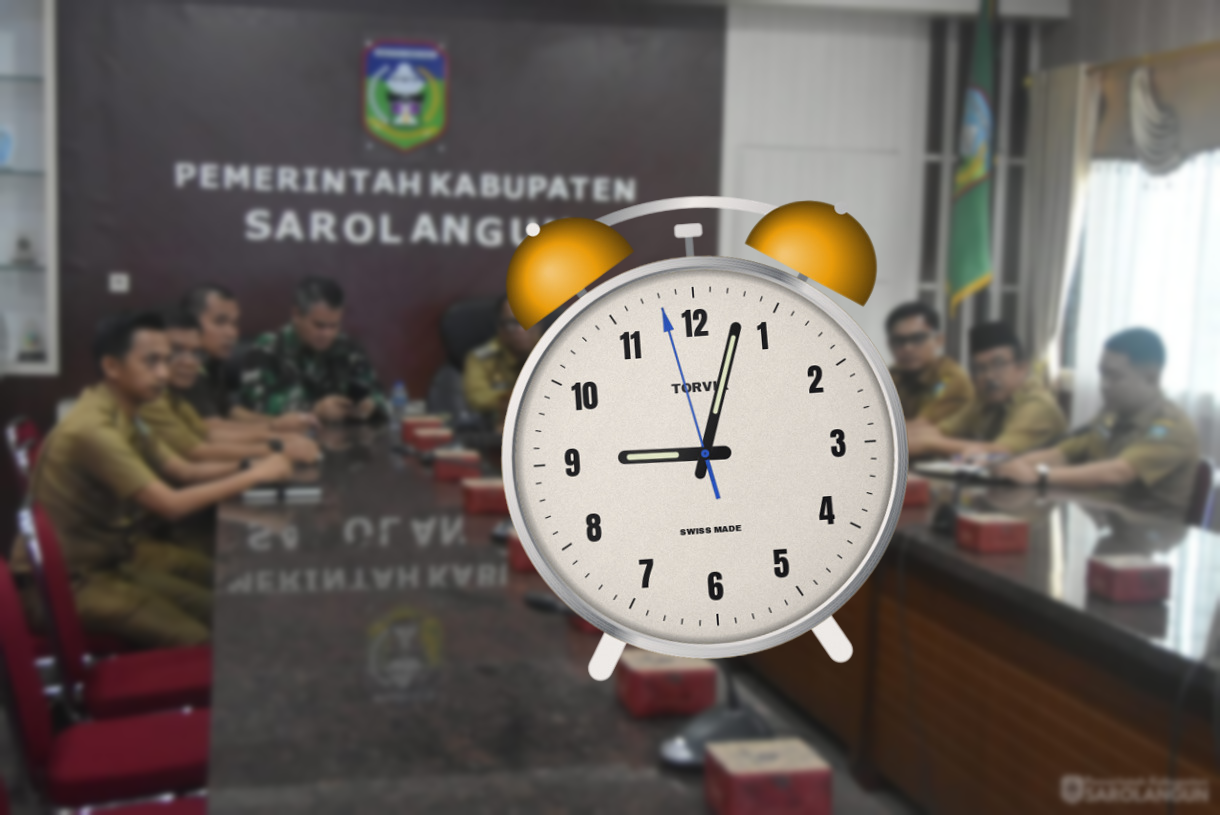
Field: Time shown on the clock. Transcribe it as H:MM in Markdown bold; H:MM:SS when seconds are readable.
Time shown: **9:02:58**
